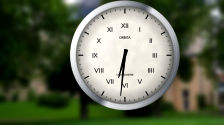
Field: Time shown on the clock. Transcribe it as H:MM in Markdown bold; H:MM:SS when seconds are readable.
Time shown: **6:31**
